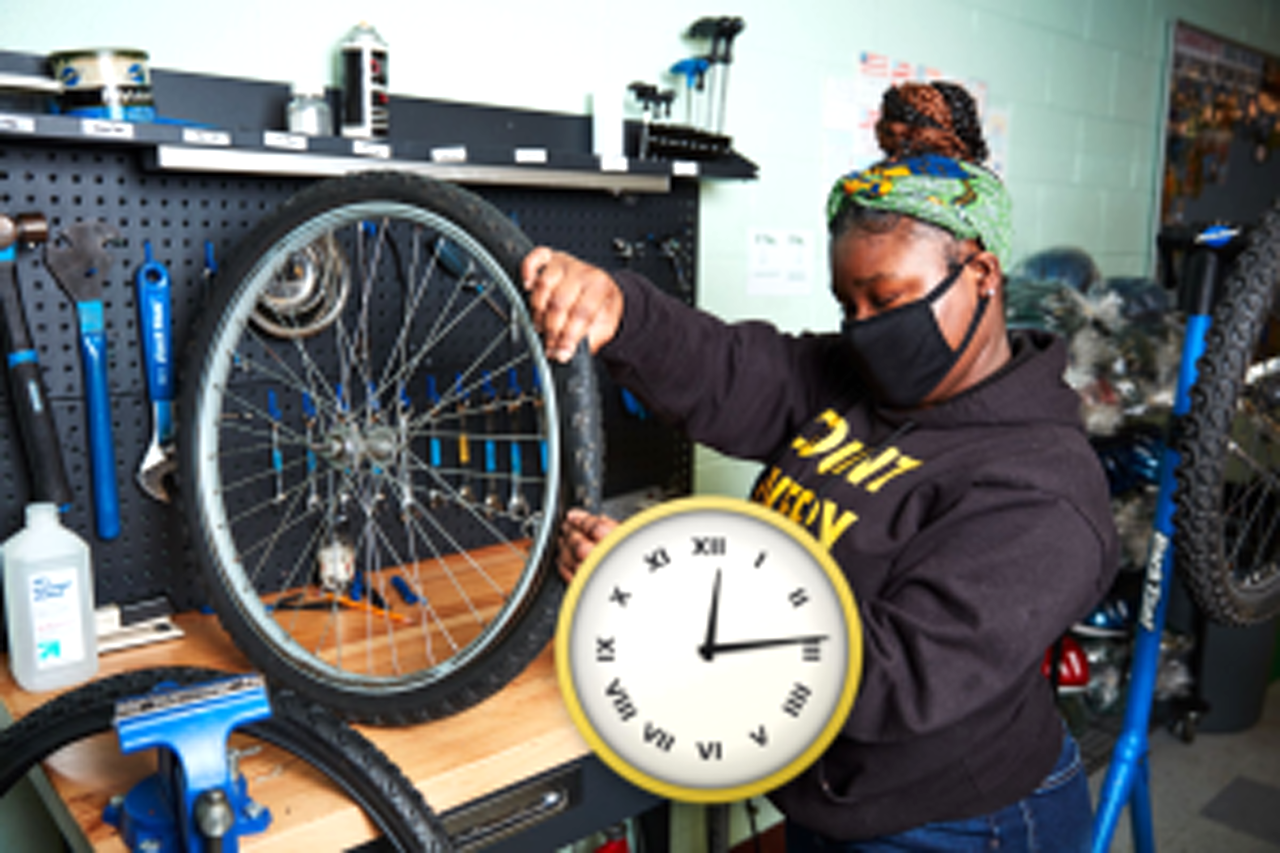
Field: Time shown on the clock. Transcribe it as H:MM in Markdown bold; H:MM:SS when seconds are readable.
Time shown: **12:14**
